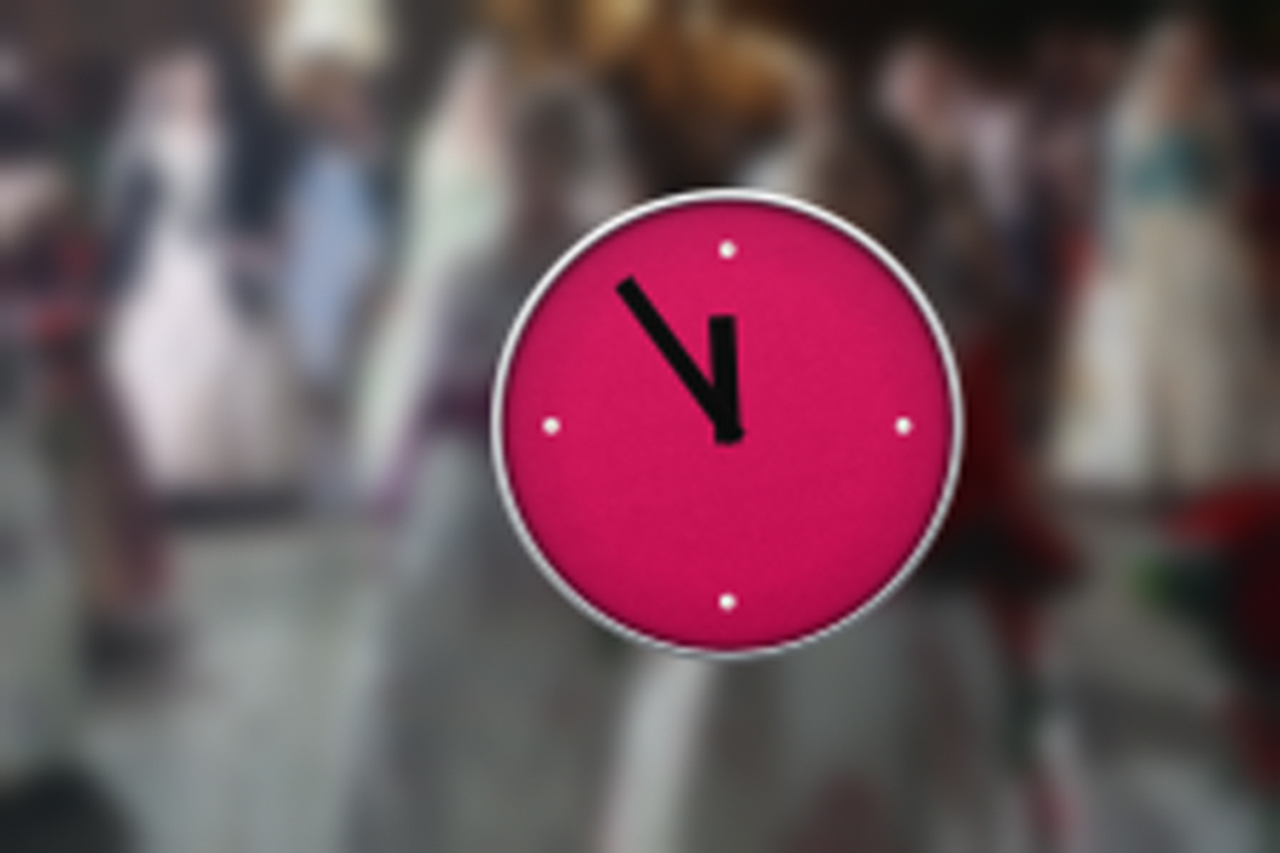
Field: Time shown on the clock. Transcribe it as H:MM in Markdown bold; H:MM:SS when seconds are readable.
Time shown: **11:54**
